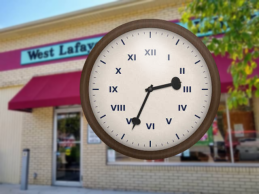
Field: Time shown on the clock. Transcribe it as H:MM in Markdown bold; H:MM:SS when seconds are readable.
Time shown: **2:34**
